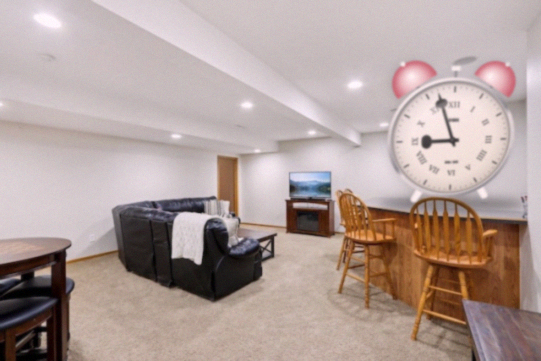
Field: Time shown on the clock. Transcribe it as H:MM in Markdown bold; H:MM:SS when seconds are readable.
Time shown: **8:57**
